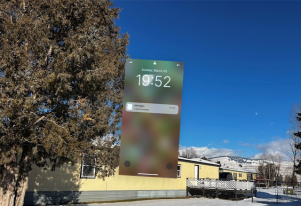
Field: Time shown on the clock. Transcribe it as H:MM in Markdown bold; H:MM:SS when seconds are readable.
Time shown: **19:52**
